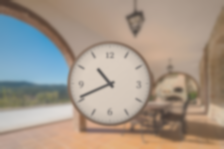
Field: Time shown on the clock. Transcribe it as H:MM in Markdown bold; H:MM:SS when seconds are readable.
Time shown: **10:41**
